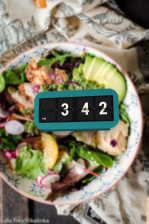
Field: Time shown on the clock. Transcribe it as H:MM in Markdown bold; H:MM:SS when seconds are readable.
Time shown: **3:42**
